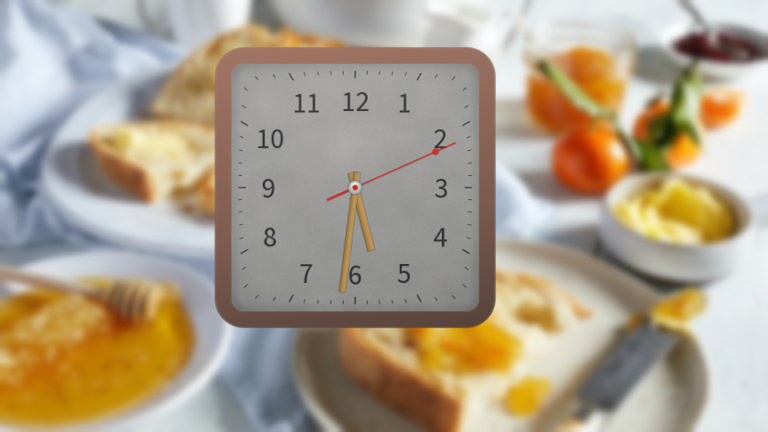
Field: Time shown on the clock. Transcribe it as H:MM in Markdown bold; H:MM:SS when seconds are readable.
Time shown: **5:31:11**
